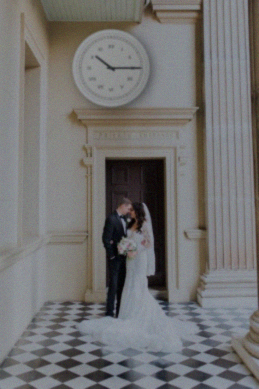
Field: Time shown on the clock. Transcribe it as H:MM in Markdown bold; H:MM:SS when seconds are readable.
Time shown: **10:15**
